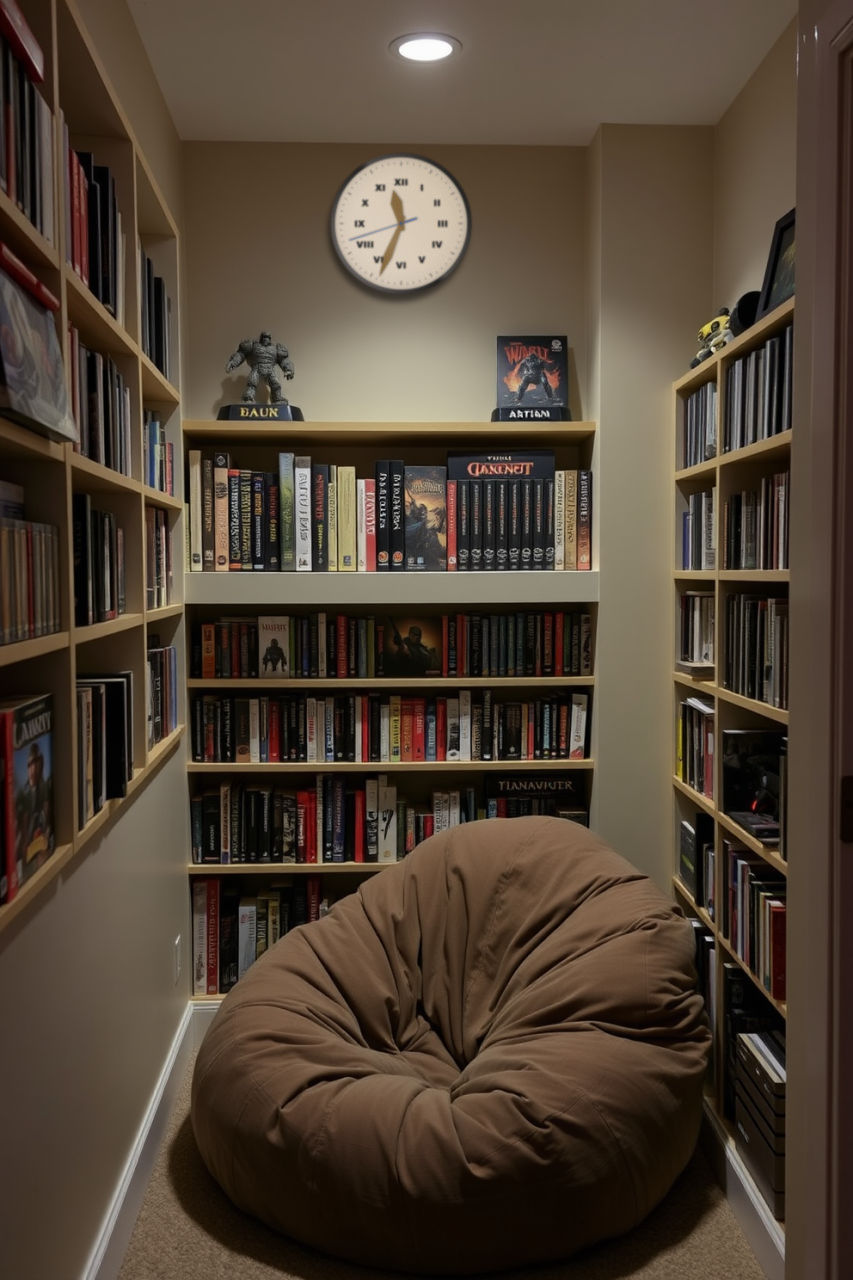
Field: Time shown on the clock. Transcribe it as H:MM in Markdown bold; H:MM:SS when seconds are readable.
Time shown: **11:33:42**
